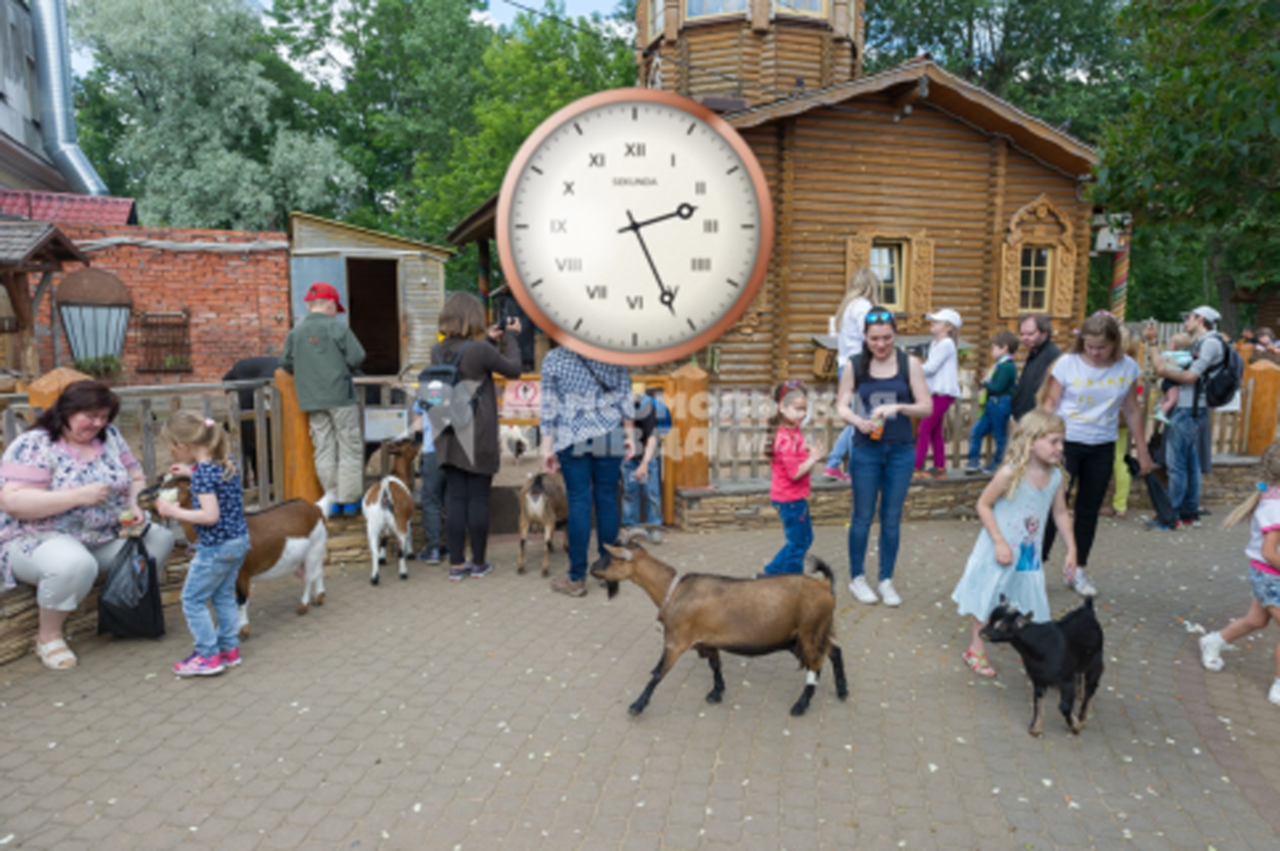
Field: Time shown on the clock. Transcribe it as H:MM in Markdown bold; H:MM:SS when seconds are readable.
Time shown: **2:26**
